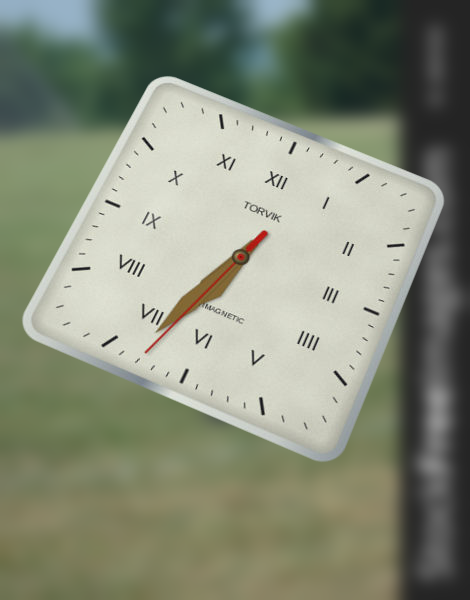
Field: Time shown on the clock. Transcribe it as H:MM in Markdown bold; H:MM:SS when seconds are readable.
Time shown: **6:33:33**
